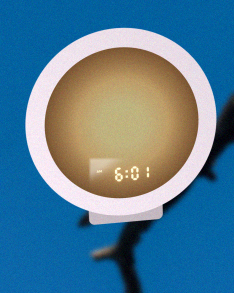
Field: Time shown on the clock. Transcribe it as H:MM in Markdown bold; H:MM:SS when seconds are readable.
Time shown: **6:01**
